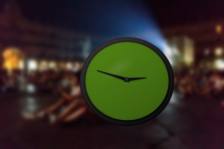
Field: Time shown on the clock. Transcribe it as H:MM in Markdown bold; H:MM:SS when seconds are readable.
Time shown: **2:48**
